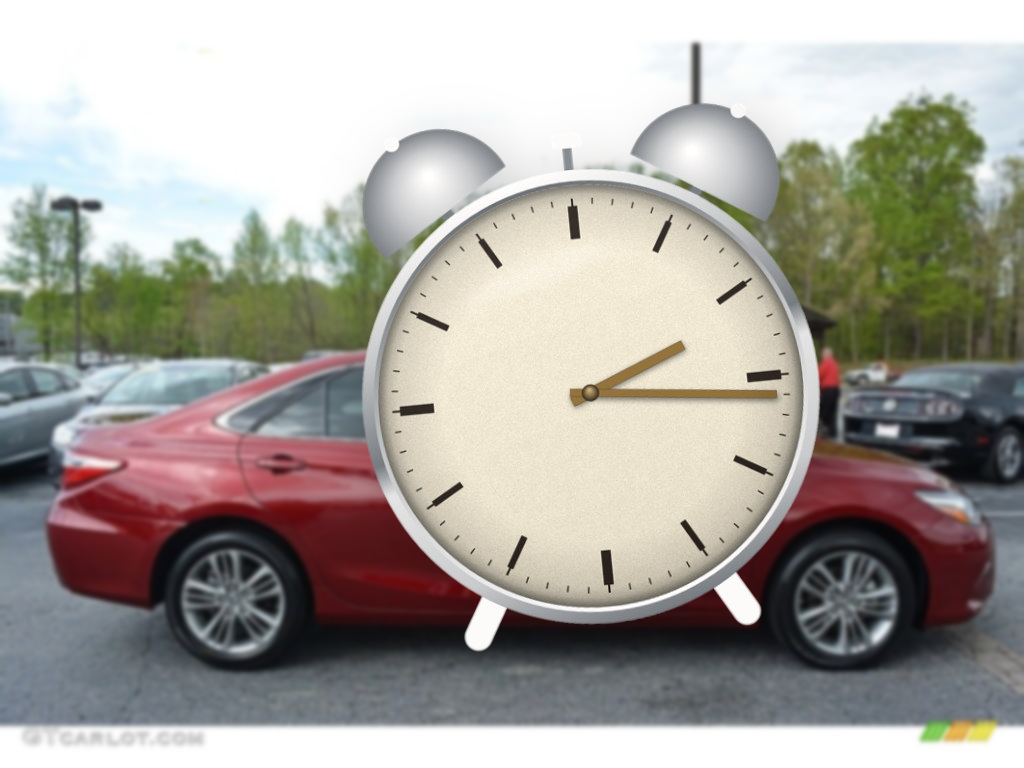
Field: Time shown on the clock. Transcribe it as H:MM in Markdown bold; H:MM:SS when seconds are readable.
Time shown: **2:16**
